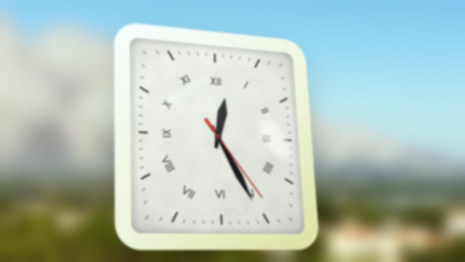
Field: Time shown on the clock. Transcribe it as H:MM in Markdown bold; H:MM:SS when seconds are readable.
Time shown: **12:25:24**
